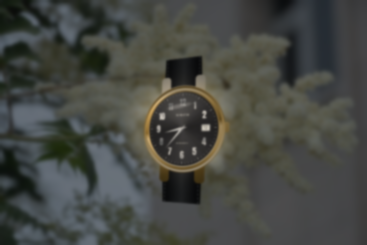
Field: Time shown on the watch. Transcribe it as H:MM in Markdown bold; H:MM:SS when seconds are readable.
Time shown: **8:37**
